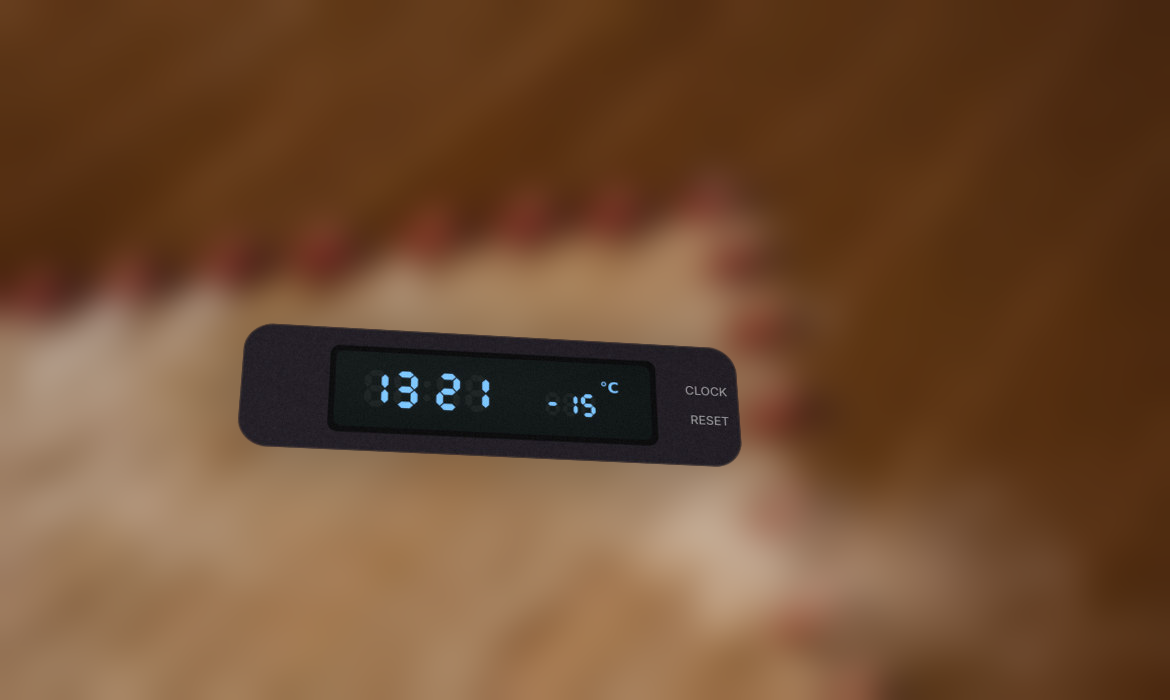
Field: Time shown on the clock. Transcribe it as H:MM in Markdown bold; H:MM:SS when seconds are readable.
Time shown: **13:21**
